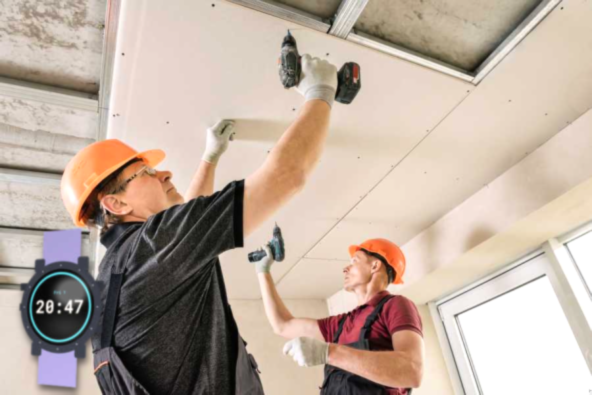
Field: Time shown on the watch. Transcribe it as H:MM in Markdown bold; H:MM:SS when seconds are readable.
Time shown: **20:47**
